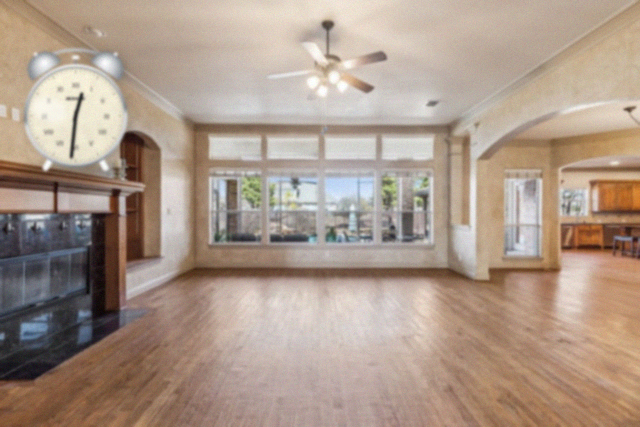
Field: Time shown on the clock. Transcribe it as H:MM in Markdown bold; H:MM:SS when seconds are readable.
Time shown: **12:31**
